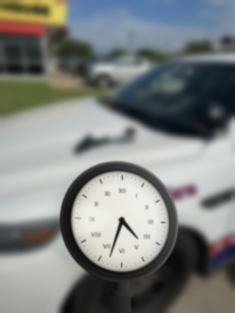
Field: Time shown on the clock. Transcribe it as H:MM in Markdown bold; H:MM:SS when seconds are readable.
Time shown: **4:33**
